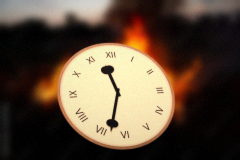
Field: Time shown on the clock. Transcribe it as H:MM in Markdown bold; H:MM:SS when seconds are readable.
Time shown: **11:33**
